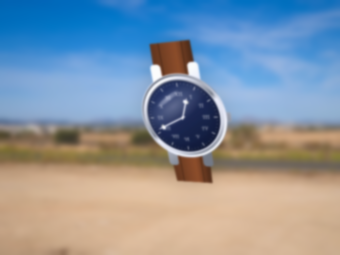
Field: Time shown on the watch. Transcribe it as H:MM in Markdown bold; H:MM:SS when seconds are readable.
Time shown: **12:41**
